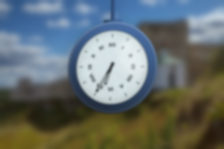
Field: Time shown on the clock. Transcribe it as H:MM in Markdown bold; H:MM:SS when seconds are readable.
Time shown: **6:35**
